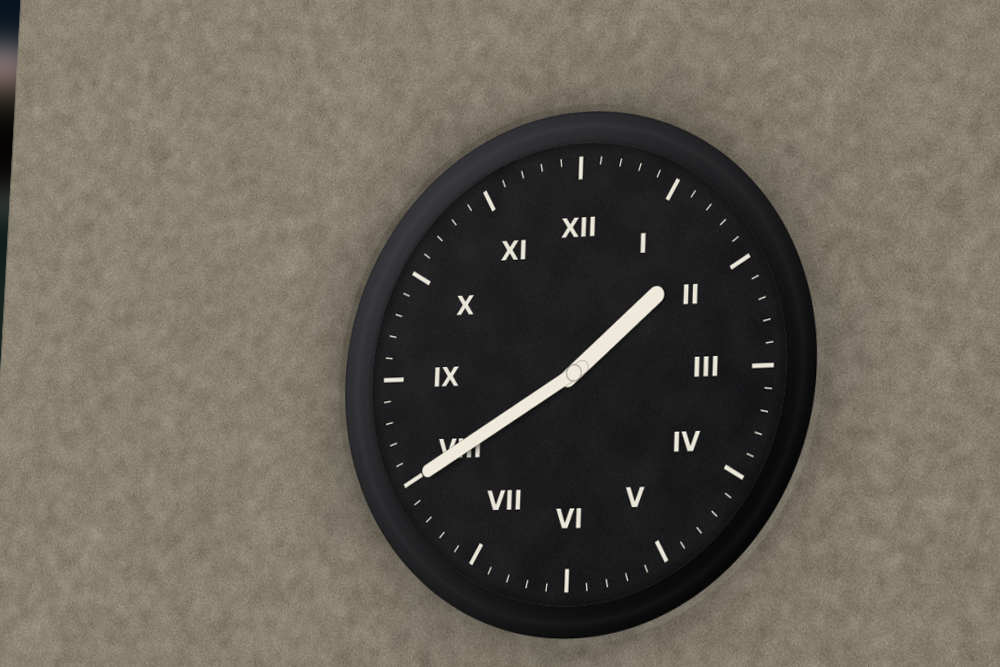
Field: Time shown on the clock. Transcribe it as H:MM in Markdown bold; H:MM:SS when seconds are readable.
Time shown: **1:40**
